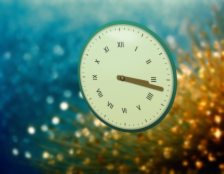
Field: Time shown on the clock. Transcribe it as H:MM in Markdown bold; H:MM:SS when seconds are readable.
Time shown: **3:17**
